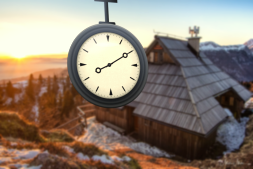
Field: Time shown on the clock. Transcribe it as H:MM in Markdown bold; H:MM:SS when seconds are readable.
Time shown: **8:10**
